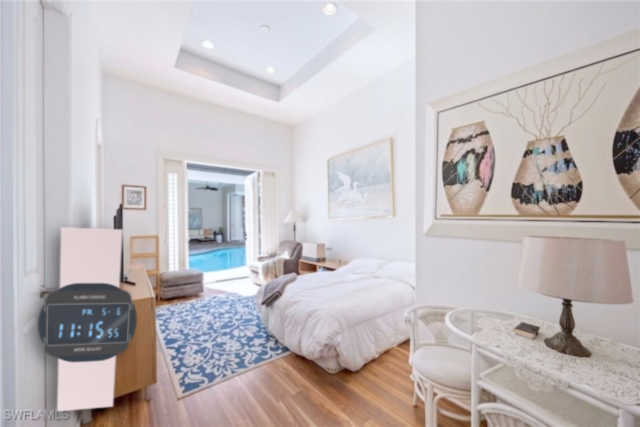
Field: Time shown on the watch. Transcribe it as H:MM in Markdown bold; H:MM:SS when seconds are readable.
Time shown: **11:15**
